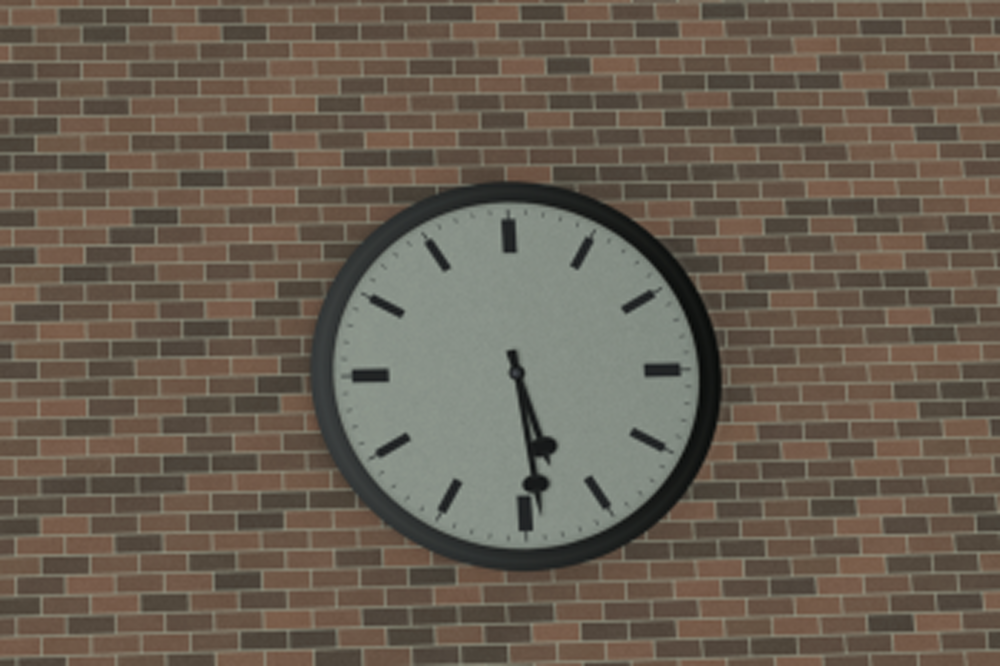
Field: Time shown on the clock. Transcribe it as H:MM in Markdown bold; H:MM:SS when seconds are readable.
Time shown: **5:29**
